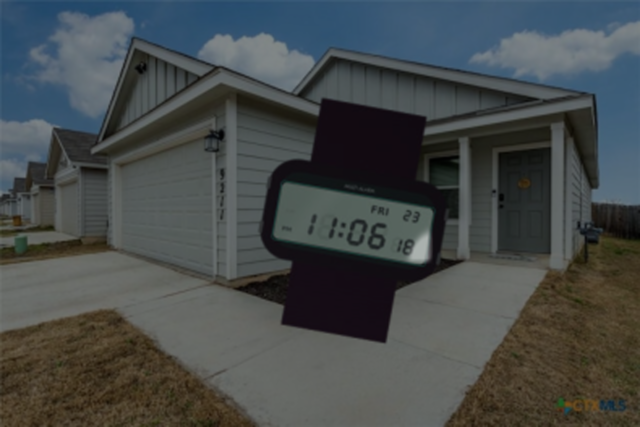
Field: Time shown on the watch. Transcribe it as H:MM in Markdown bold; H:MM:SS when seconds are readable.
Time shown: **11:06:18**
